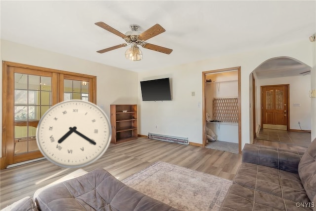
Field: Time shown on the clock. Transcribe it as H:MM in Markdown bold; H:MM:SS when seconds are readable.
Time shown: **7:20**
